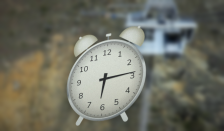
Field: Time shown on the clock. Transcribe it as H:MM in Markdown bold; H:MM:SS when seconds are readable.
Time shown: **6:14**
